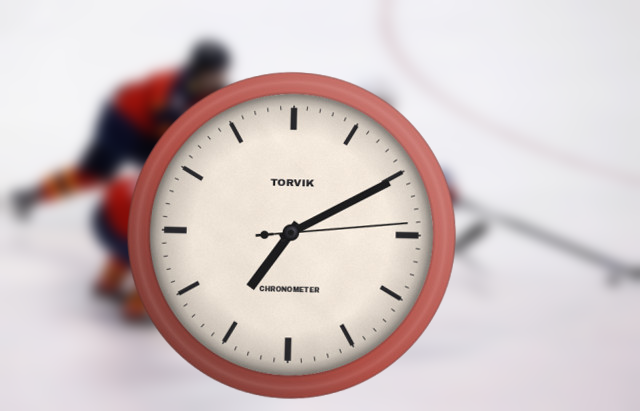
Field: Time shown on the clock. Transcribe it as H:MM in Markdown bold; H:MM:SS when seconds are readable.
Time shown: **7:10:14**
